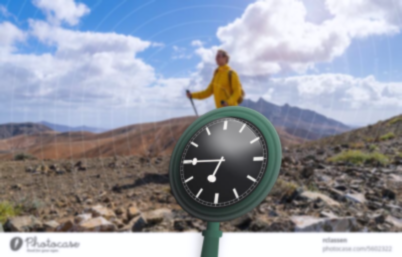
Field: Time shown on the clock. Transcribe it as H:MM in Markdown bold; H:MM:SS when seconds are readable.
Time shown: **6:45**
